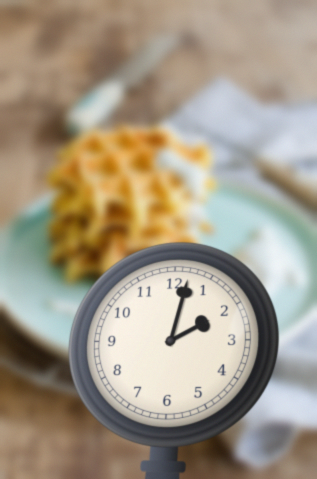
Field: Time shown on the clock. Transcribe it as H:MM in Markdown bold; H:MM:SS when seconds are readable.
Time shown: **2:02**
